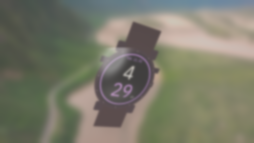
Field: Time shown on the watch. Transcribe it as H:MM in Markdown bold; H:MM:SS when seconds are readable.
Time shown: **4:29**
